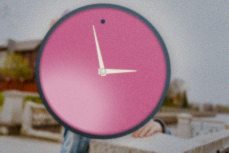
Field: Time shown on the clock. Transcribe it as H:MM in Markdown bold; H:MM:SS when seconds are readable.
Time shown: **2:58**
